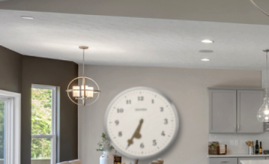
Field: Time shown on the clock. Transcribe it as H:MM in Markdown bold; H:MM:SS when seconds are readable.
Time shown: **6:35**
